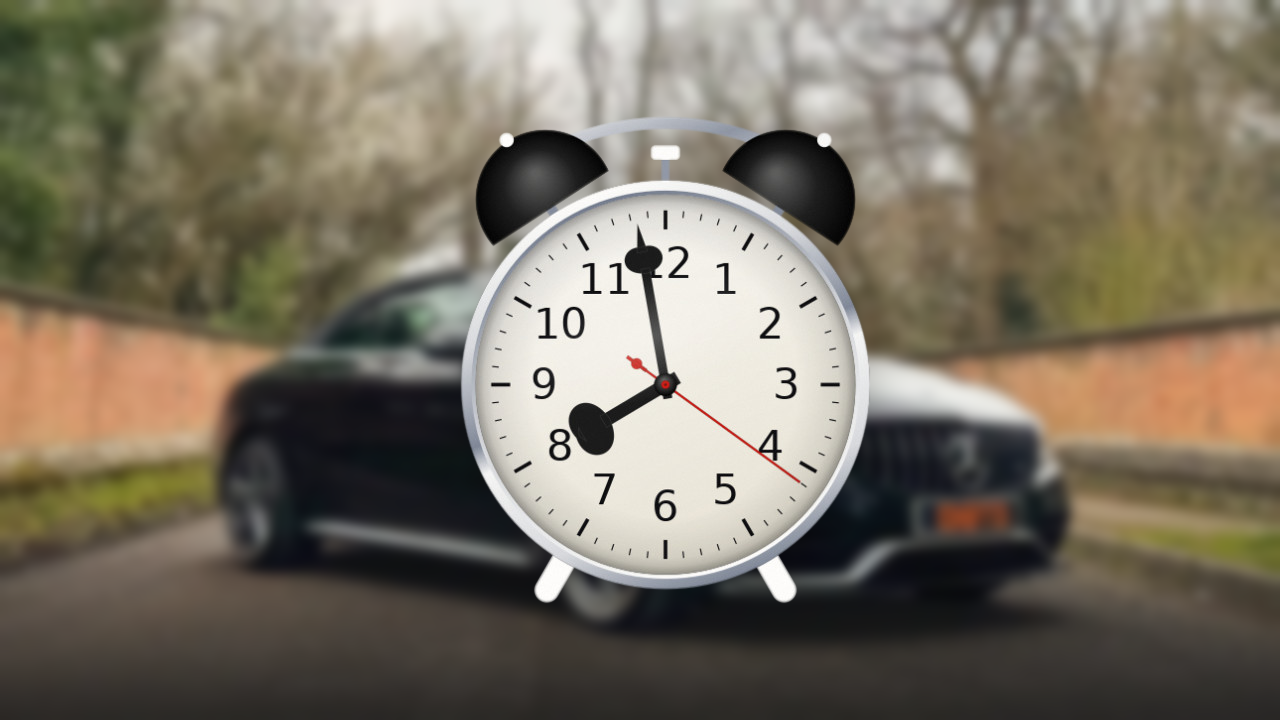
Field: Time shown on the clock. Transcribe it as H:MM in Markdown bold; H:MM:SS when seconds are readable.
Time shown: **7:58:21**
